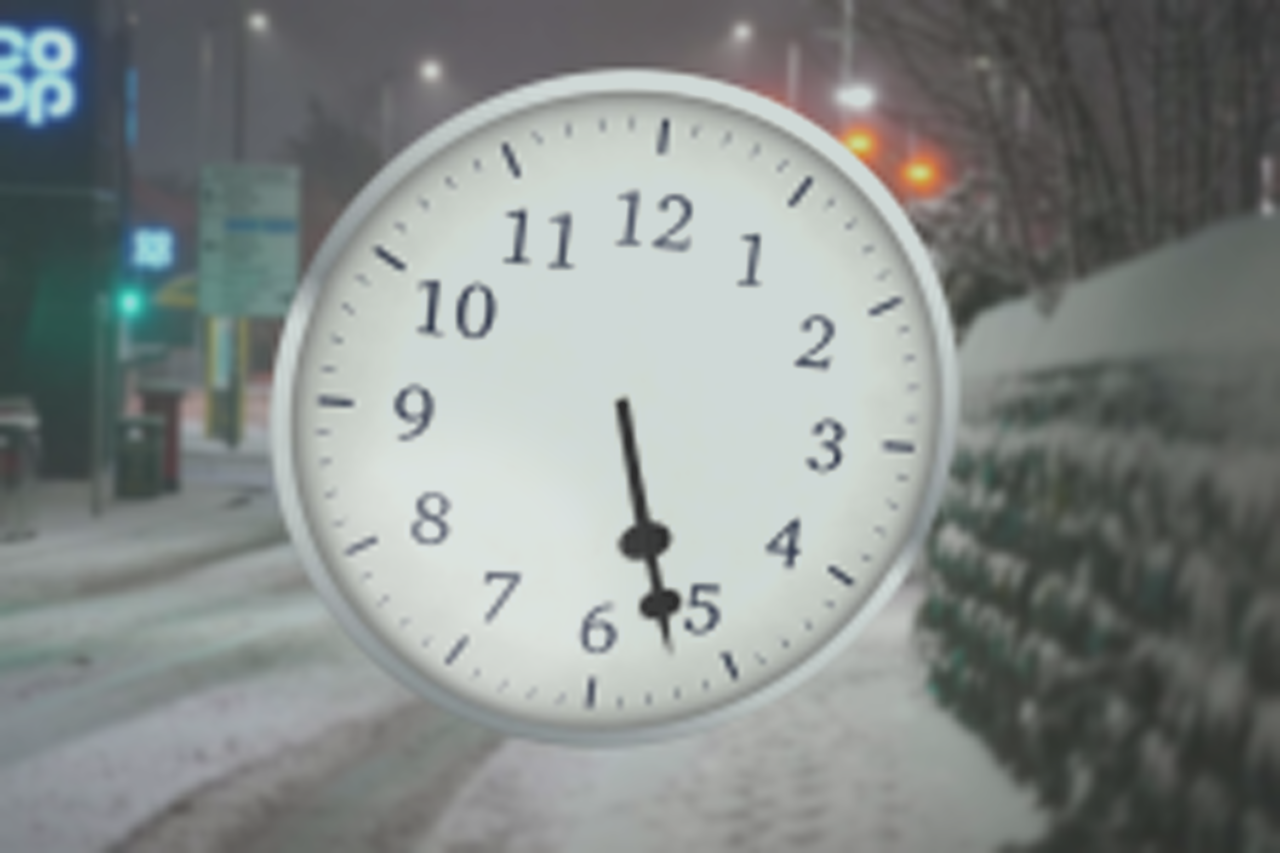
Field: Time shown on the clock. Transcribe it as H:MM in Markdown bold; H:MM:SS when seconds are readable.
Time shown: **5:27**
